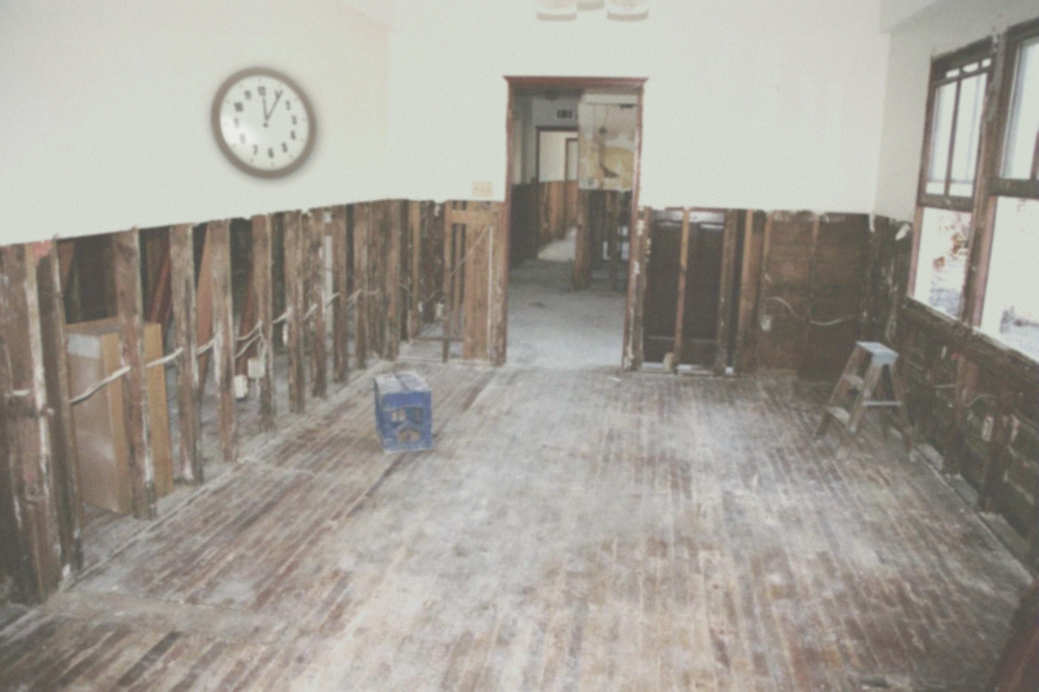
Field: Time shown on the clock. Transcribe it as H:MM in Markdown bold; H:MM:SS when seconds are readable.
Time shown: **12:06**
